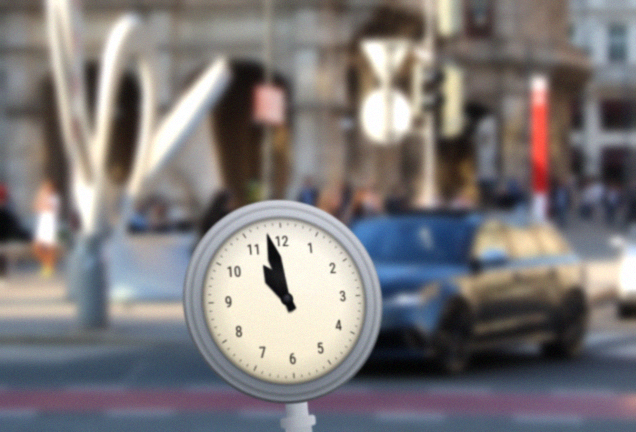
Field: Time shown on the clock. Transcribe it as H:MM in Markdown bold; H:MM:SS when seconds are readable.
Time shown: **10:58**
